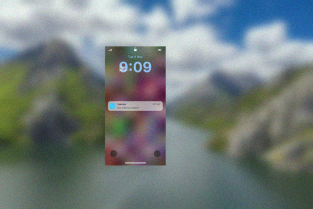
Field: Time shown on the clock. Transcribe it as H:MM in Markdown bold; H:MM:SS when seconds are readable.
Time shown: **9:09**
